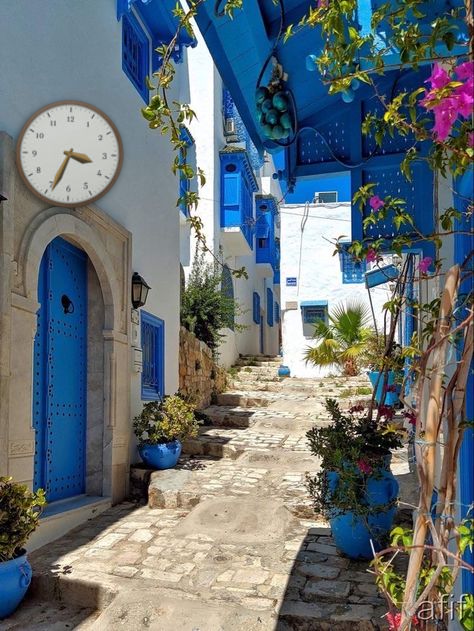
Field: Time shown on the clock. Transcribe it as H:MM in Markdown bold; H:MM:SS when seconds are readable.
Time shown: **3:34**
